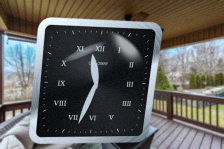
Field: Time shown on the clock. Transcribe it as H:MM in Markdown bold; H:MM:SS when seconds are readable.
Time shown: **11:33**
